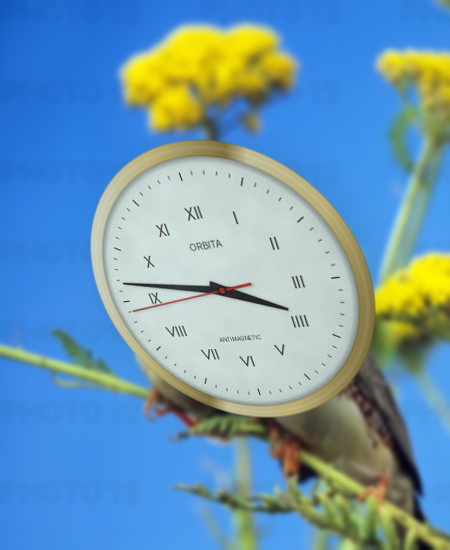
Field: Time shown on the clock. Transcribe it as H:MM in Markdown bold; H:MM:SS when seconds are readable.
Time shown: **3:46:44**
